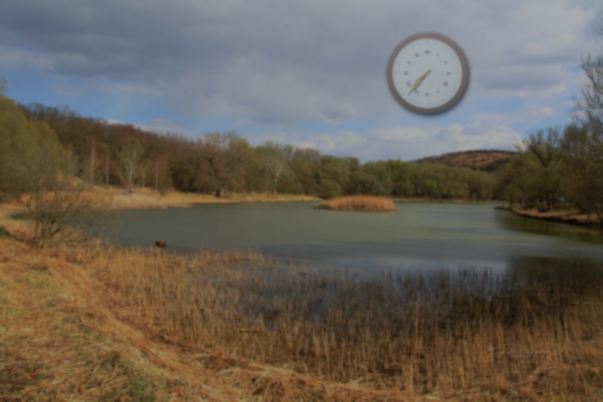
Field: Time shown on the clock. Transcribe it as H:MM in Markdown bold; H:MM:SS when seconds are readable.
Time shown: **7:37**
